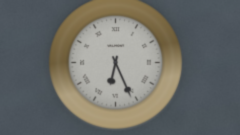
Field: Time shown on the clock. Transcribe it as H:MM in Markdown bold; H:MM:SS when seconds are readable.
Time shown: **6:26**
